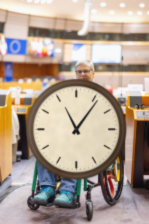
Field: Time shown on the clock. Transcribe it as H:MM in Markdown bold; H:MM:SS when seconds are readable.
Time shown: **11:06**
